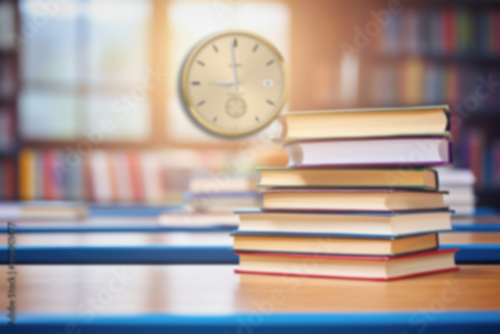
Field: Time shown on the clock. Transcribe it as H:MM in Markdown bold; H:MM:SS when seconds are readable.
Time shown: **8:59**
